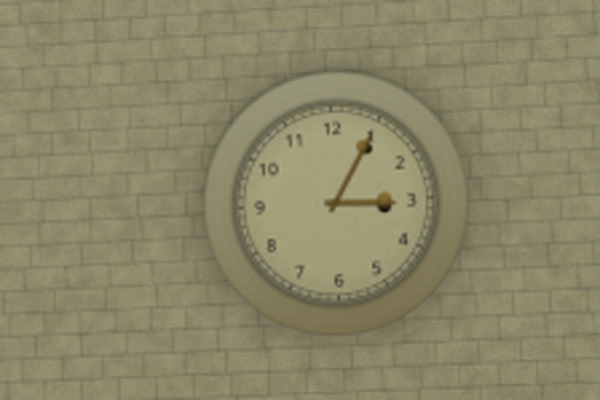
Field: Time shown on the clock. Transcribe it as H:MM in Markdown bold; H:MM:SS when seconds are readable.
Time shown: **3:05**
